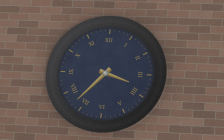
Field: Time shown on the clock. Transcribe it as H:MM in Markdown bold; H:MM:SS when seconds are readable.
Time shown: **3:37**
